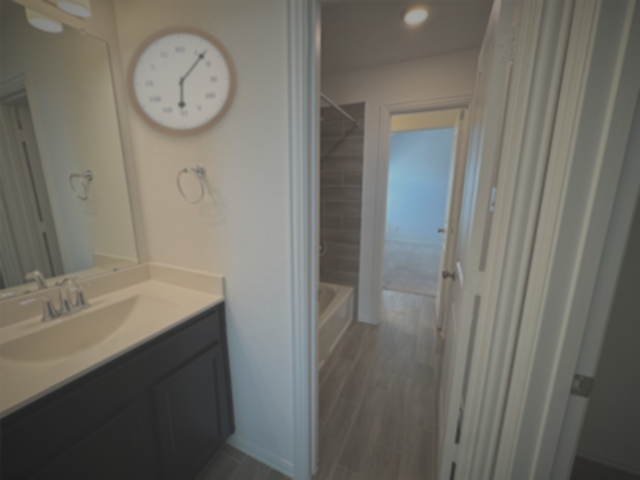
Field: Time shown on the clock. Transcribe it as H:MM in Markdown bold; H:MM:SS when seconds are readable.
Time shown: **6:07**
